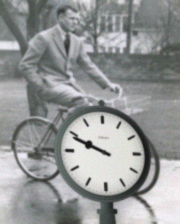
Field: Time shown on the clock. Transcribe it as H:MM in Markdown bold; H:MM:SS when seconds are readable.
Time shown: **9:49**
